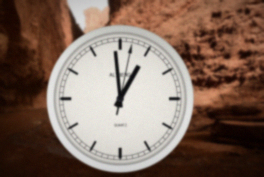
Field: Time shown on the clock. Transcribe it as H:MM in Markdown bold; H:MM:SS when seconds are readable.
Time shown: **12:59:02**
